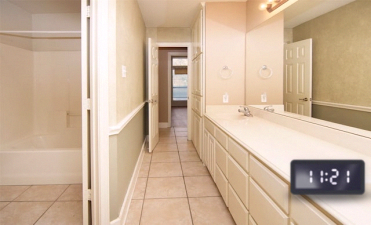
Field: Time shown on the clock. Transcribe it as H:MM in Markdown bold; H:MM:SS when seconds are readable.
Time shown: **11:21**
